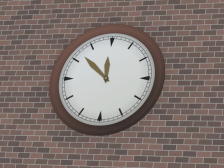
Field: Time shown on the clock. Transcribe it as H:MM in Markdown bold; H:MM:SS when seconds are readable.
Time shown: **11:52**
